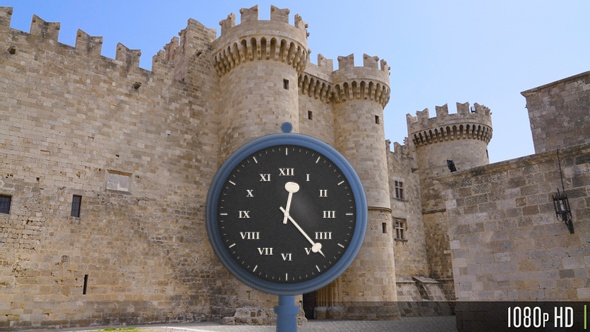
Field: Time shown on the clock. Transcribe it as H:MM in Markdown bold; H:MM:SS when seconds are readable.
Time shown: **12:23**
